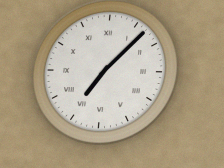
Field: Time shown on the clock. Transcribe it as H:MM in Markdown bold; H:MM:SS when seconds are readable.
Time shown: **7:07**
